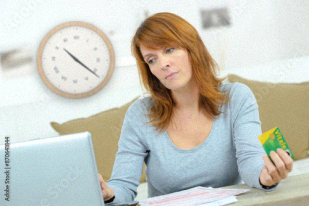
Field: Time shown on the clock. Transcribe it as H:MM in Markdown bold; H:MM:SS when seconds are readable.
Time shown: **10:21**
